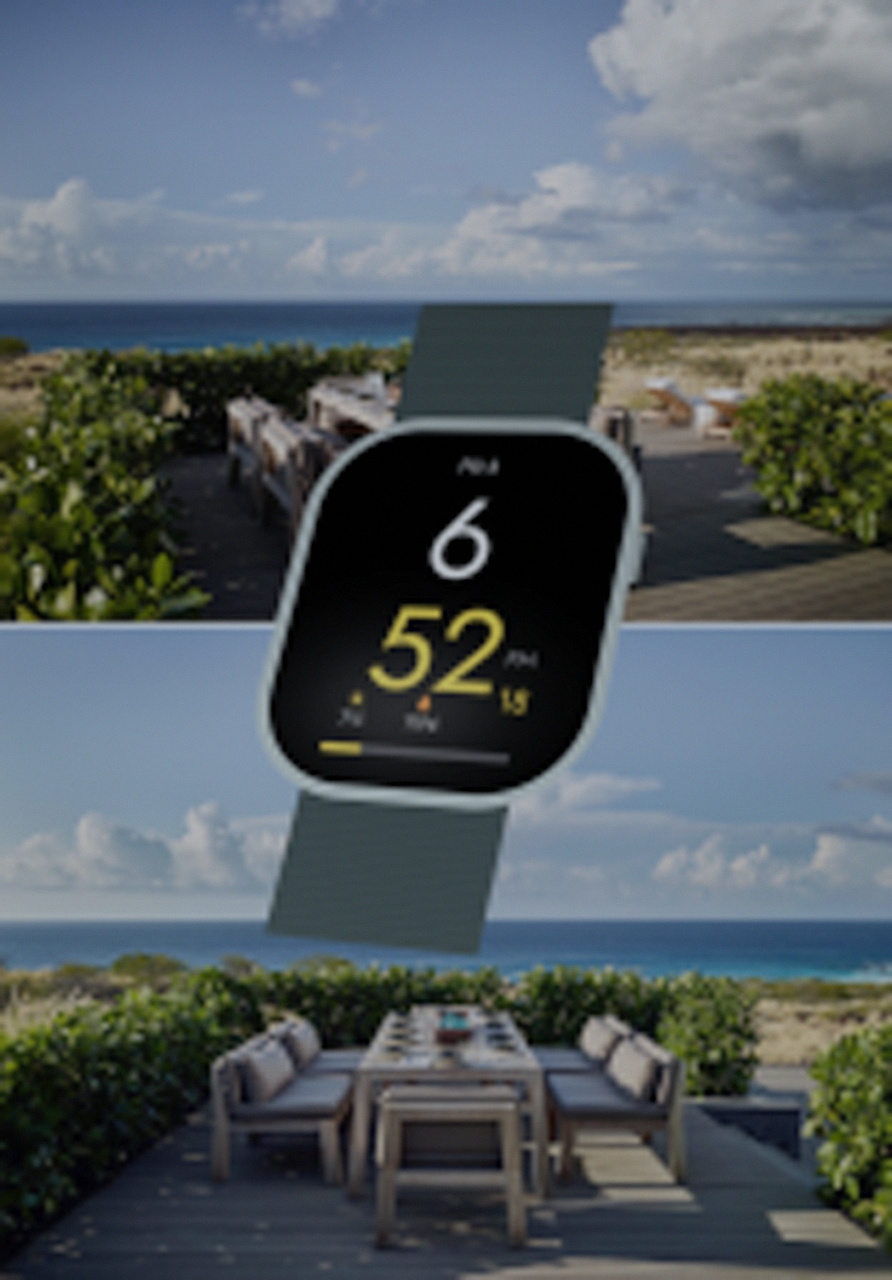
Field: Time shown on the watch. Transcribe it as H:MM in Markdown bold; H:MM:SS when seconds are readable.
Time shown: **6:52**
